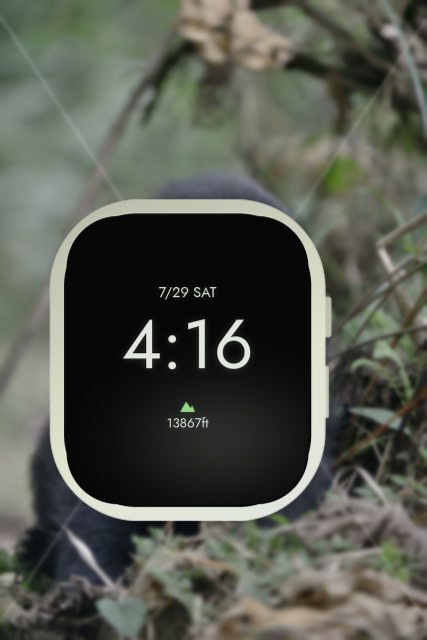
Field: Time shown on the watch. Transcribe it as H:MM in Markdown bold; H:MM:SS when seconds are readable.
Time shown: **4:16**
